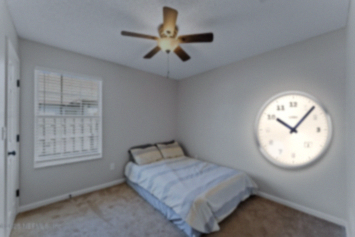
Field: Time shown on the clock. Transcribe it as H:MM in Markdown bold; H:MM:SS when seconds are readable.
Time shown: **10:07**
